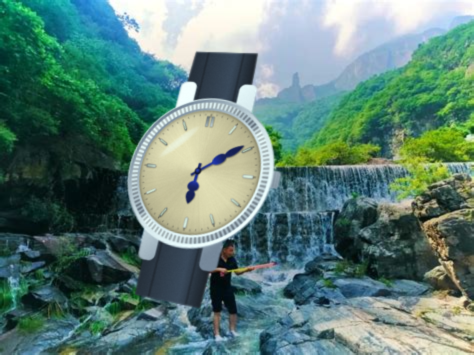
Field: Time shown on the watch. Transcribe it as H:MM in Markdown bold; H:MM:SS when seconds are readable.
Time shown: **6:09**
